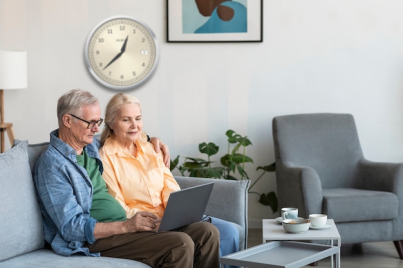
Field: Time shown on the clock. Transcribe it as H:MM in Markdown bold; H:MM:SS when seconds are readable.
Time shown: **12:38**
